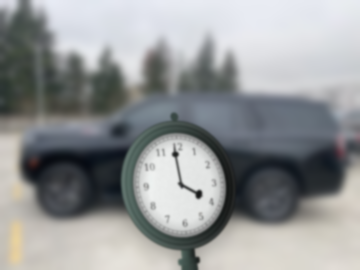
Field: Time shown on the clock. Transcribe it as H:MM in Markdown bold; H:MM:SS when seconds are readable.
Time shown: **3:59**
